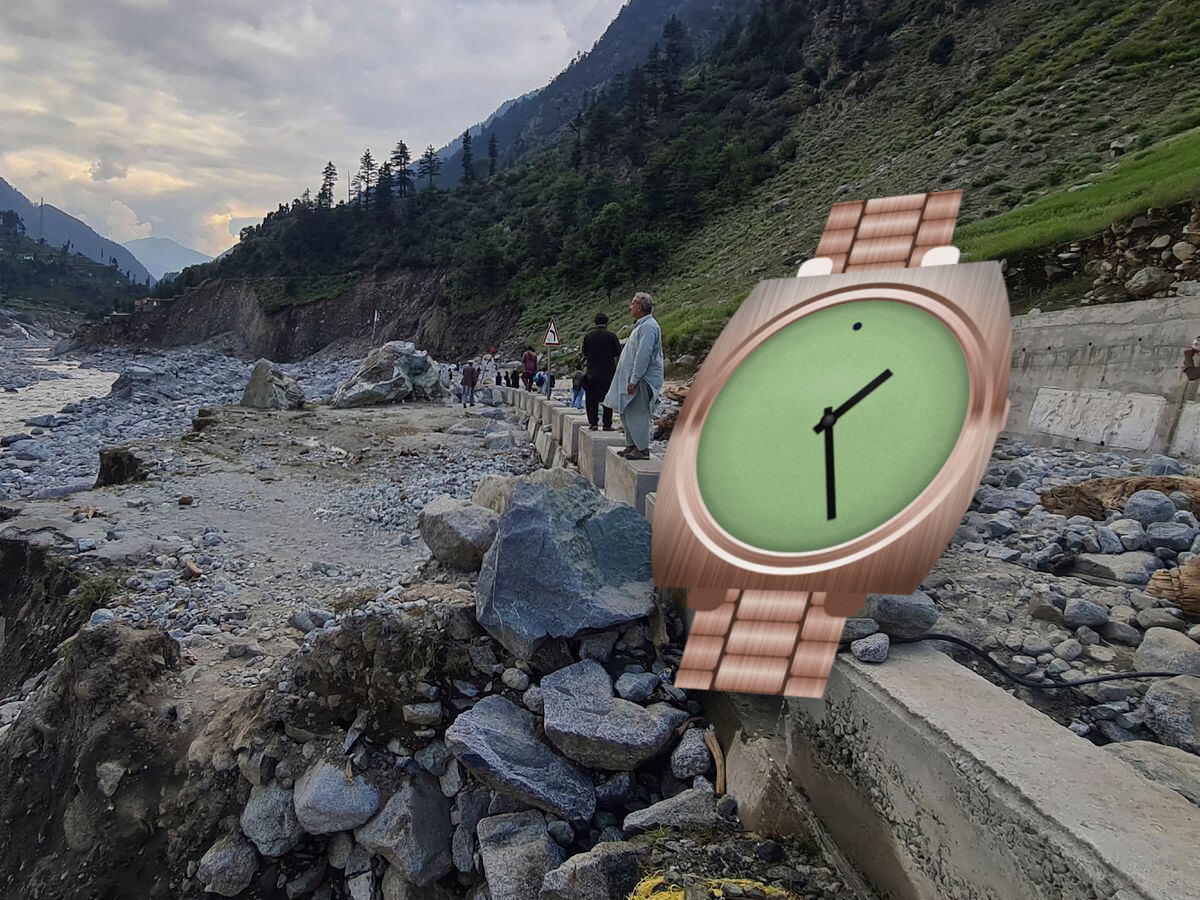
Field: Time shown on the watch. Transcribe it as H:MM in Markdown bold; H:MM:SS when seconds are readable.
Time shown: **1:27**
